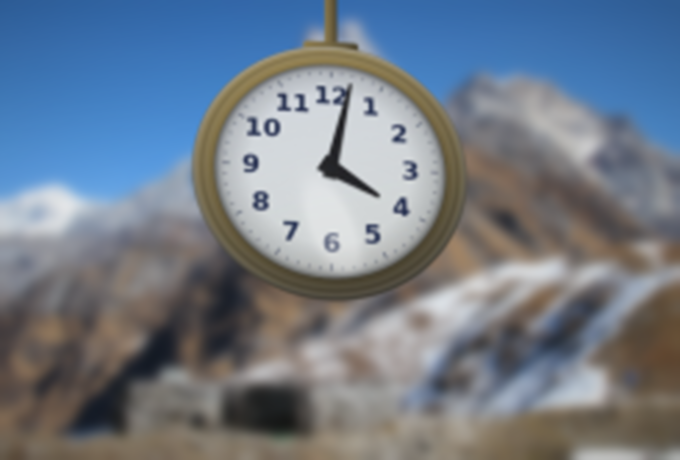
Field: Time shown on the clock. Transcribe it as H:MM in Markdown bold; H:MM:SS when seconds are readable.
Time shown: **4:02**
